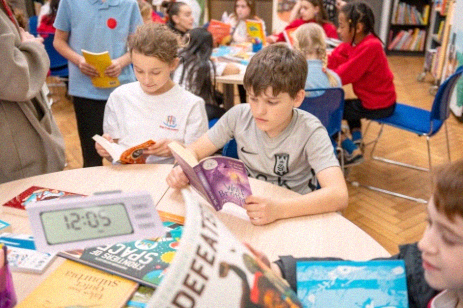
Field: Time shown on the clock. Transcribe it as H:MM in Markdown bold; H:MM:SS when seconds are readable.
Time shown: **12:05**
